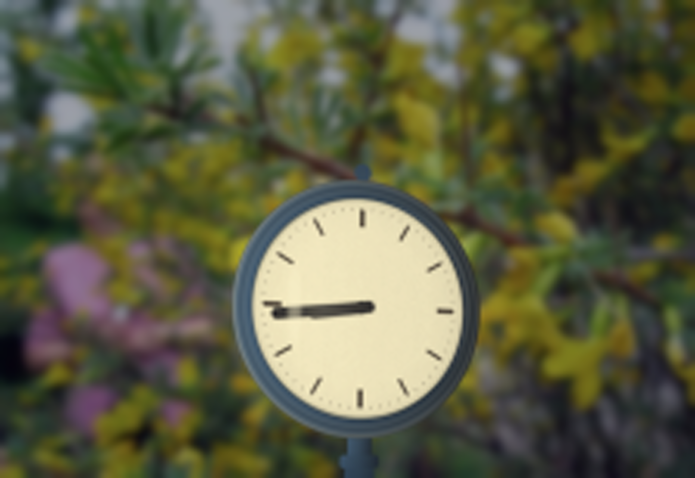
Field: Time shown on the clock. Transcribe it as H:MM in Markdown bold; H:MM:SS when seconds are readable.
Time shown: **8:44**
